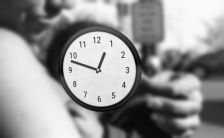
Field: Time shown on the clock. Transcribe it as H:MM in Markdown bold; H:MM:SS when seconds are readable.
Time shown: **12:48**
